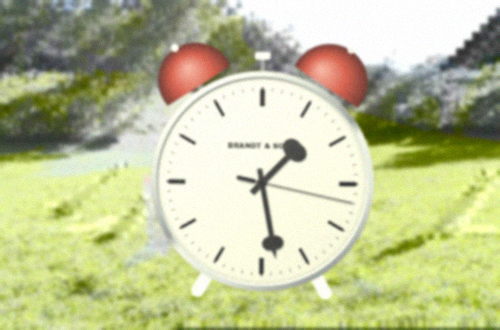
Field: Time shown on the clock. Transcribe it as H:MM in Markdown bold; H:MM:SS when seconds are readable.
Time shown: **1:28:17**
